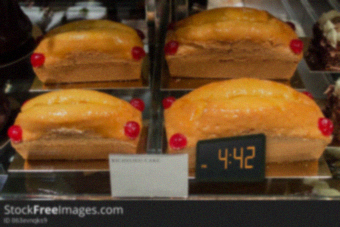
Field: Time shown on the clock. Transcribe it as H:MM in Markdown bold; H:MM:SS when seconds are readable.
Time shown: **4:42**
